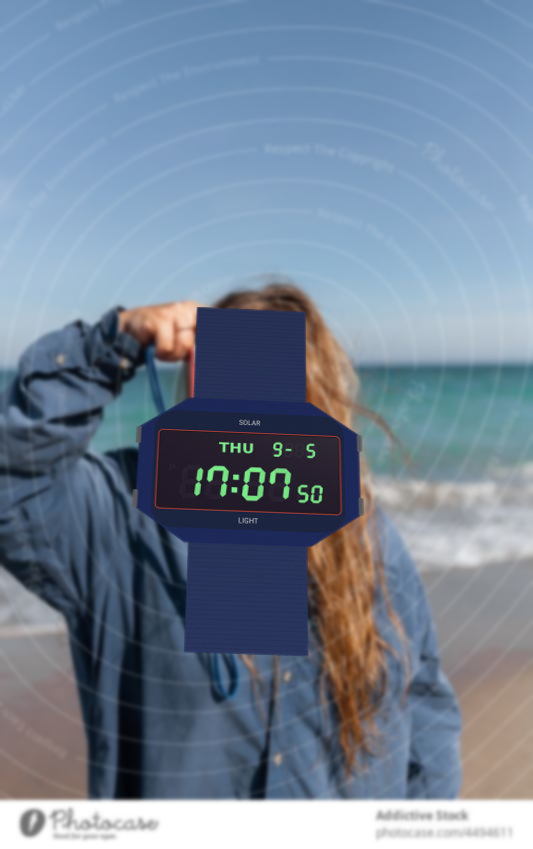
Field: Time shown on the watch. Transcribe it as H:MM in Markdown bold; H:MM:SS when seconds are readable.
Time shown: **17:07:50**
